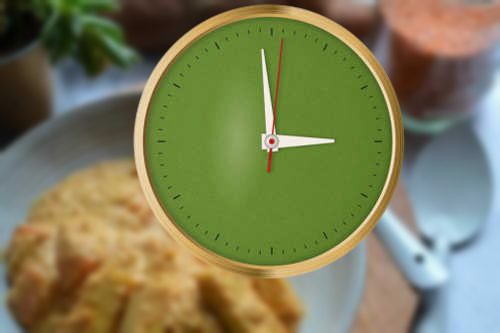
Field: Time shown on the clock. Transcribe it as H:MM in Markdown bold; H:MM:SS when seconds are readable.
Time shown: **2:59:01**
